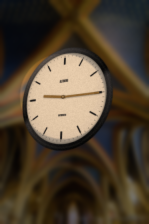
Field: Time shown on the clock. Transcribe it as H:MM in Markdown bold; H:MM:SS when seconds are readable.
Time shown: **9:15**
